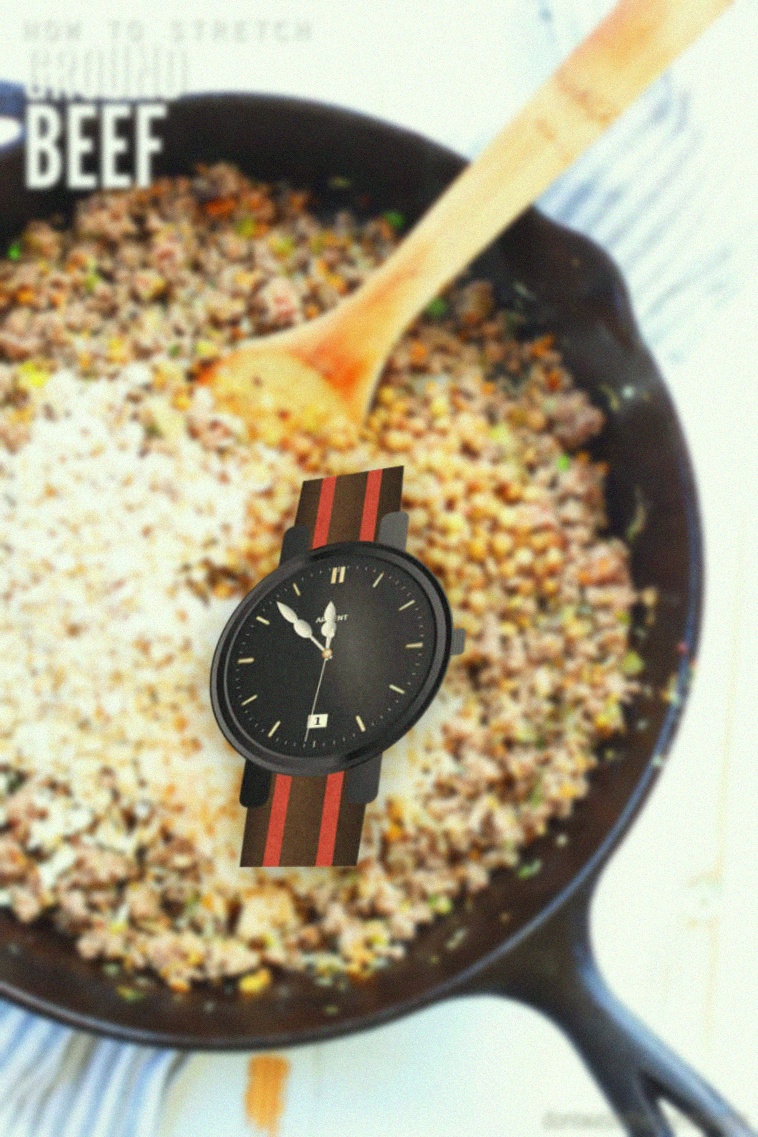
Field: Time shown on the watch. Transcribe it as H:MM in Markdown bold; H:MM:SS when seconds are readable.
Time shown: **11:52:31**
